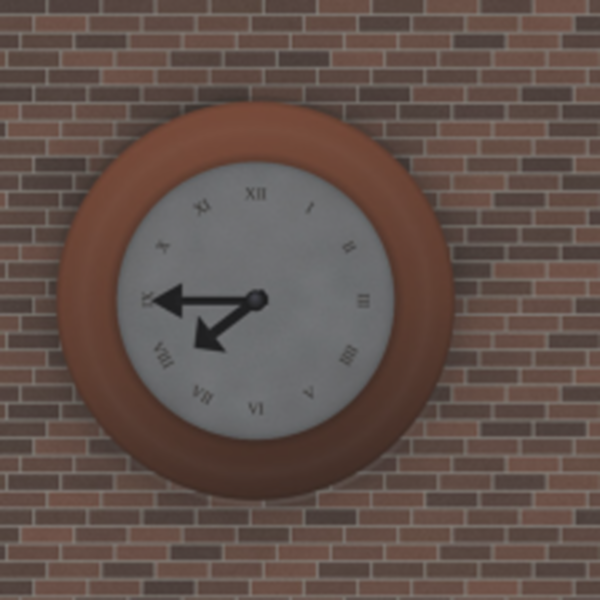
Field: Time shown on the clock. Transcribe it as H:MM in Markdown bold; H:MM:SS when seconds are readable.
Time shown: **7:45**
